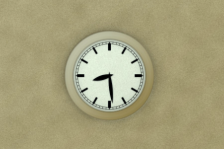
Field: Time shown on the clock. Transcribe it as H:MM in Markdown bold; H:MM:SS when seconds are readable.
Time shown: **8:29**
